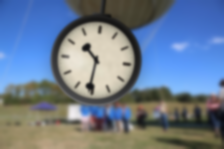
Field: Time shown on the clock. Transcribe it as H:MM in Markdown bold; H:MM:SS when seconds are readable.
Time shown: **10:31**
